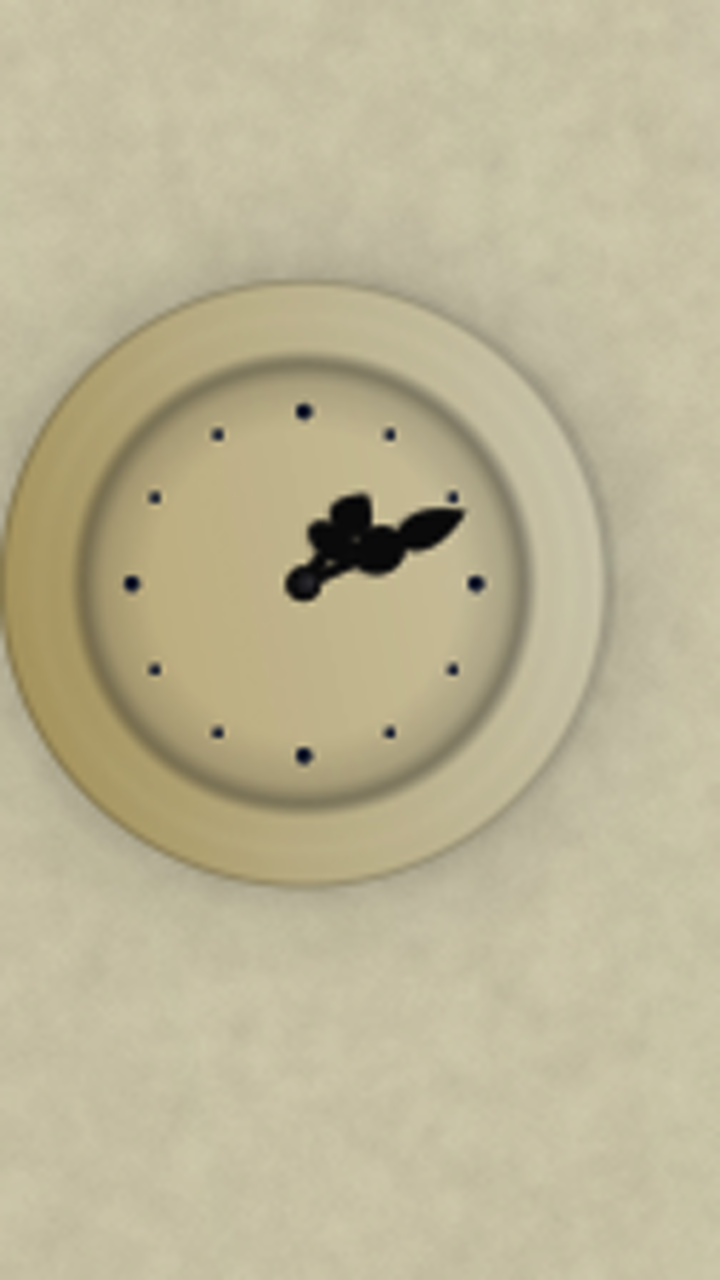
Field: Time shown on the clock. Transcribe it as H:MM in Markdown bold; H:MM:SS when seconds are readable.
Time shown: **1:11**
